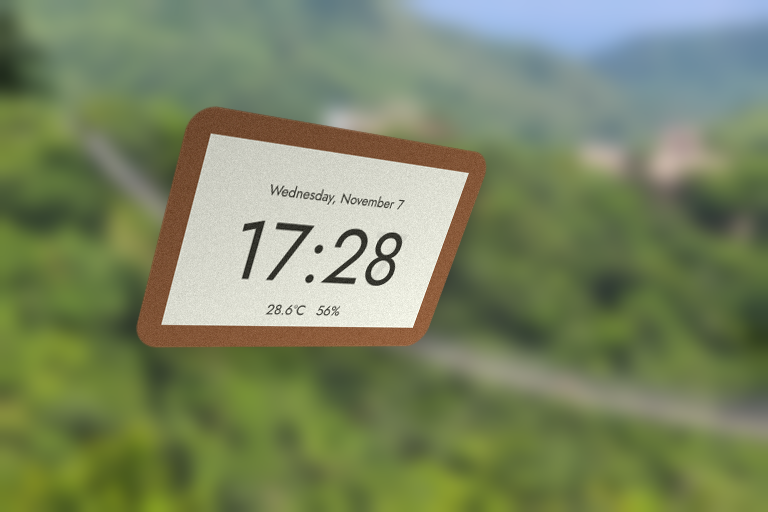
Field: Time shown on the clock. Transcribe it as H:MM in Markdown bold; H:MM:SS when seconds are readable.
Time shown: **17:28**
